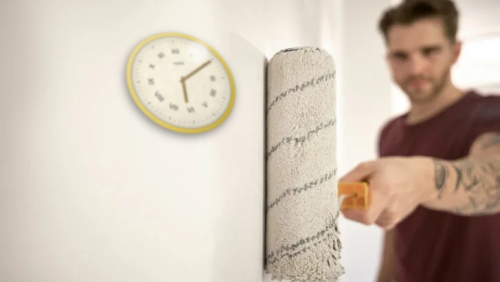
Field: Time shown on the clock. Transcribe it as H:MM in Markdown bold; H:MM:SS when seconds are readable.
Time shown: **6:10**
